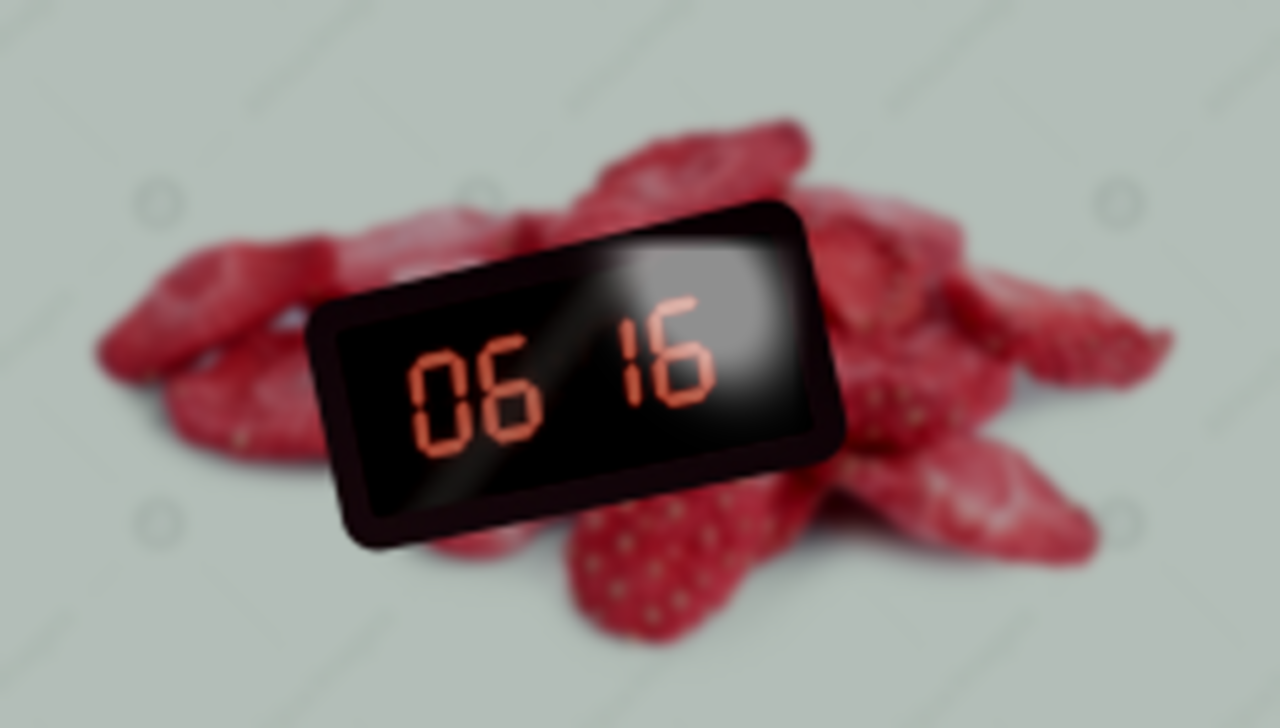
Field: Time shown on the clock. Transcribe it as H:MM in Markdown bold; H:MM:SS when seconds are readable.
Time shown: **6:16**
